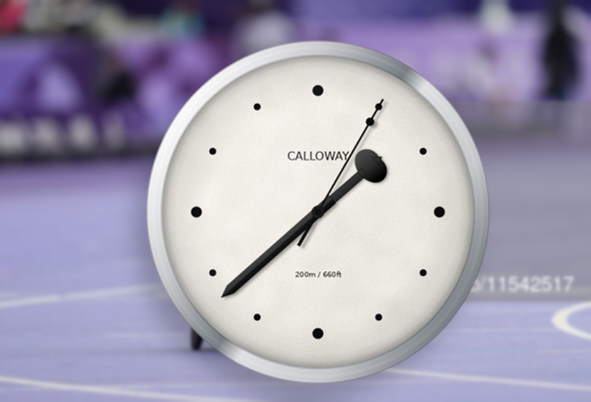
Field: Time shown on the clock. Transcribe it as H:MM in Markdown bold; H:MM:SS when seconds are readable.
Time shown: **1:38:05**
